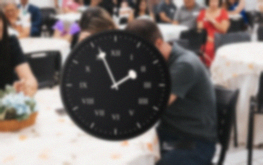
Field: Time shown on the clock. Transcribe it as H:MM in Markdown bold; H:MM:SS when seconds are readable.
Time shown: **1:56**
